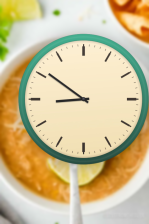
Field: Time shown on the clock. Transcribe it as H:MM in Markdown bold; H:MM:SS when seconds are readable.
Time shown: **8:51**
